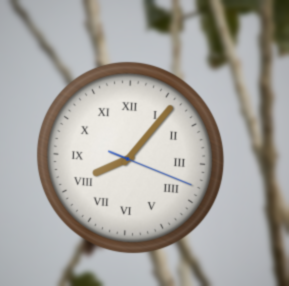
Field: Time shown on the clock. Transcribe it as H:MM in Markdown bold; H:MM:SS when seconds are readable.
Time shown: **8:06:18**
